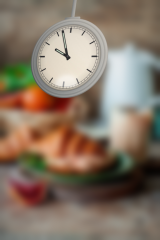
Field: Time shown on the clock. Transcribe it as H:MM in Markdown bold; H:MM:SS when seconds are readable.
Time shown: **9:57**
